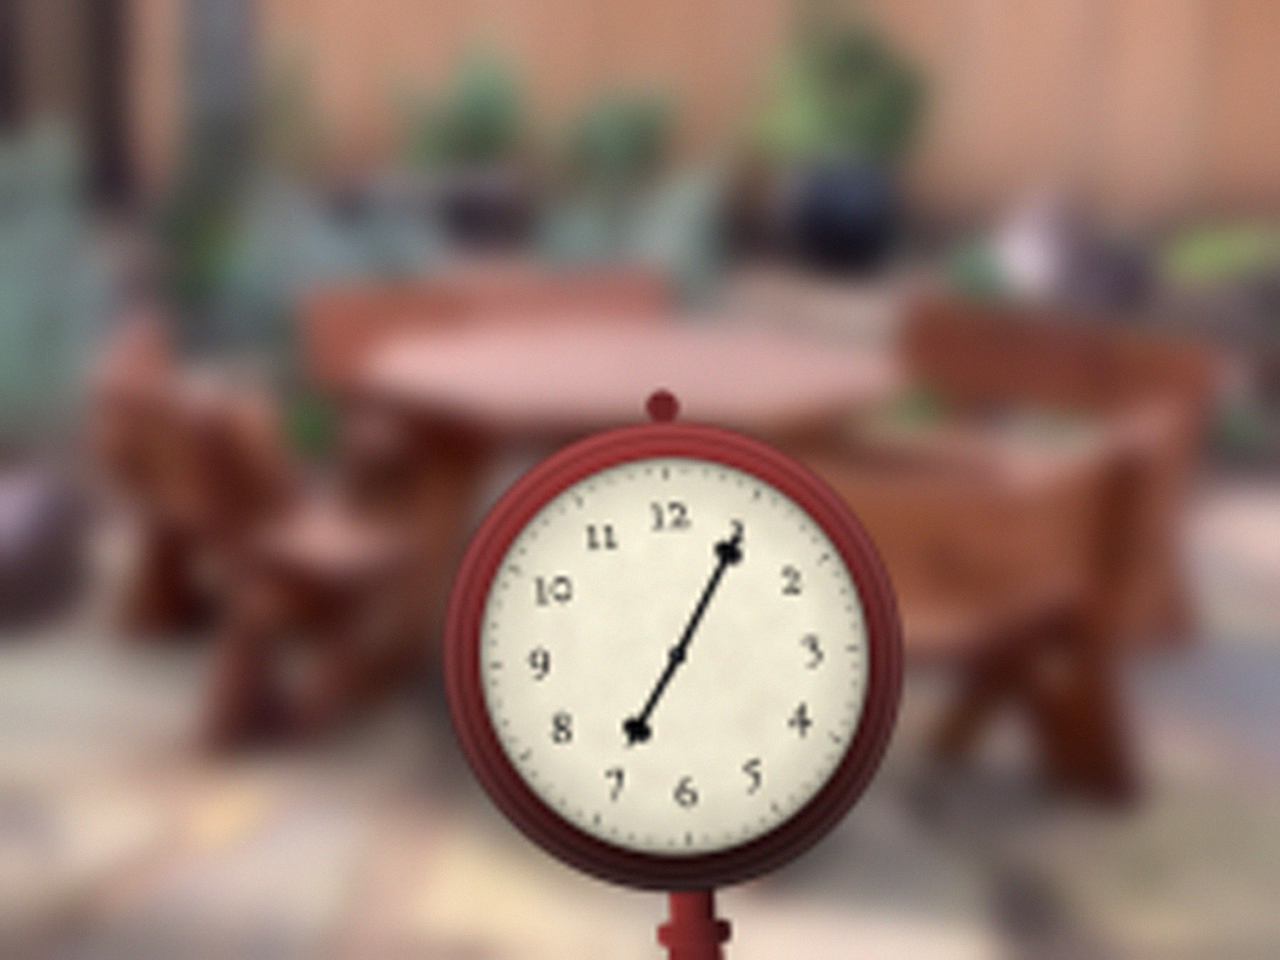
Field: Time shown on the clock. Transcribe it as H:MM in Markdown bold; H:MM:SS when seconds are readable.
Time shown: **7:05**
